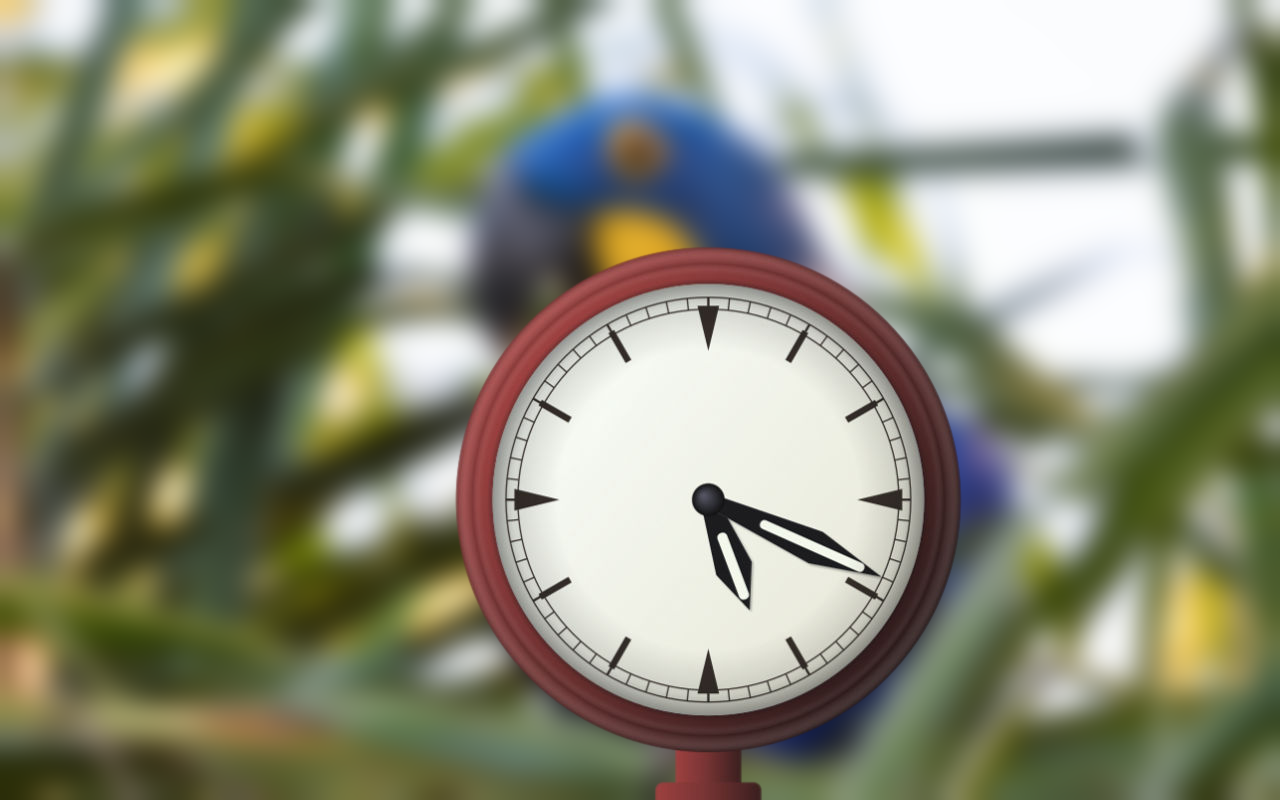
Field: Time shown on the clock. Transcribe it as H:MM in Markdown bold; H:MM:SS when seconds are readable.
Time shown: **5:19**
